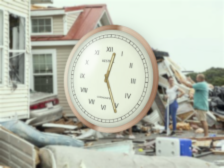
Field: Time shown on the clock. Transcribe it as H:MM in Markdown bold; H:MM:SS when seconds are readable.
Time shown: **12:26**
